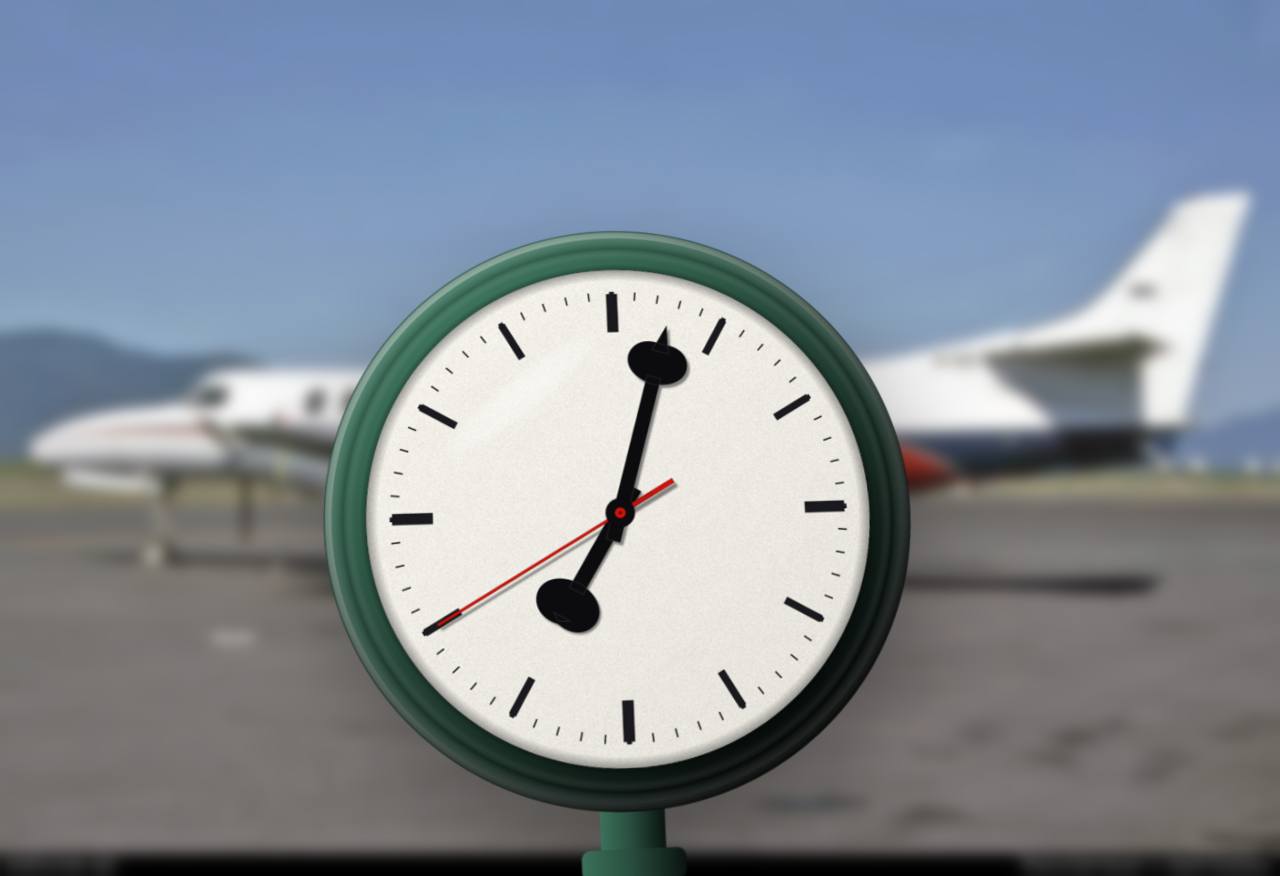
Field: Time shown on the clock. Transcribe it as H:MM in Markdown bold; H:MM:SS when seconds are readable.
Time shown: **7:02:40**
